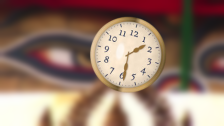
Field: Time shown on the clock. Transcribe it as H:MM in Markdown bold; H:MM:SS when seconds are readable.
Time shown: **1:29**
